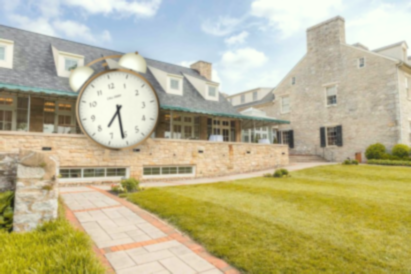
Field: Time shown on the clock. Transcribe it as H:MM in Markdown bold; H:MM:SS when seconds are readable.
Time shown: **7:31**
